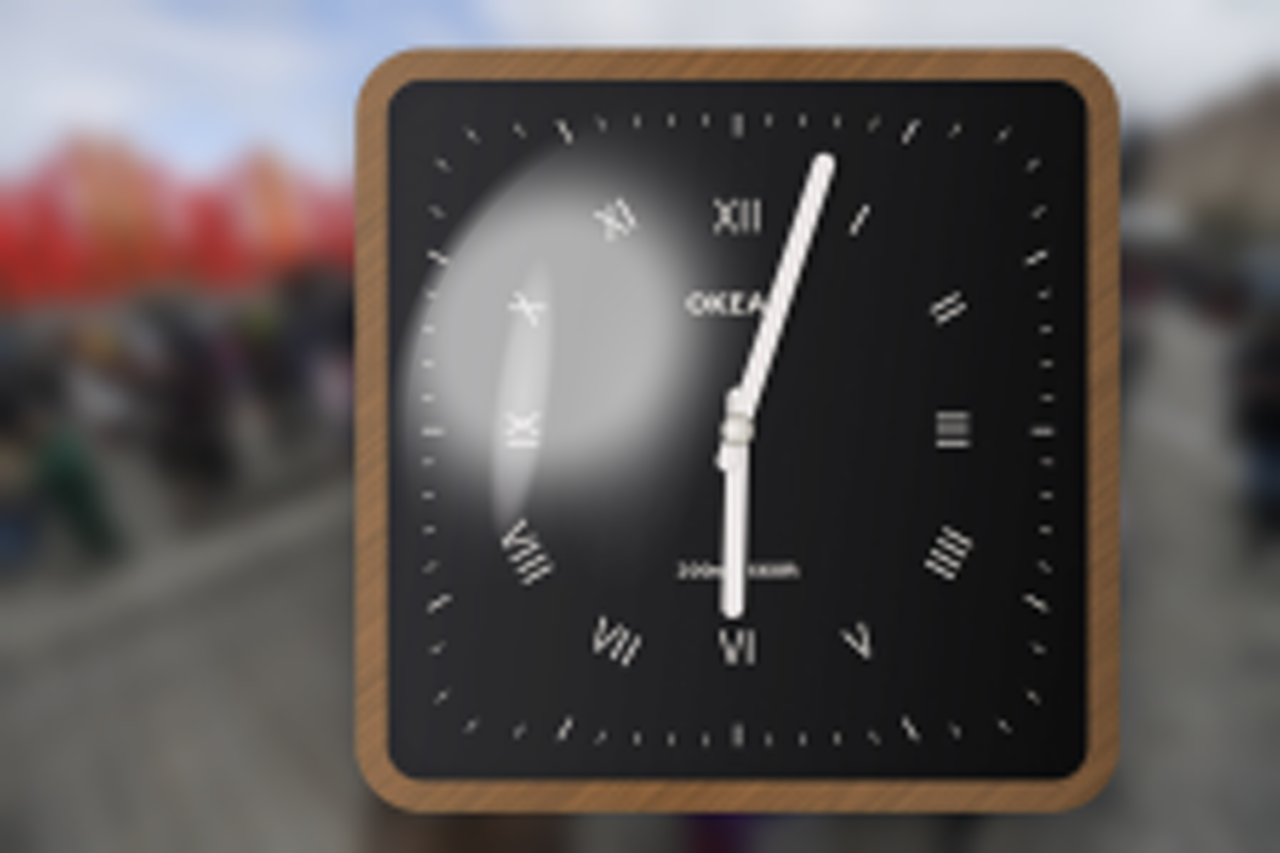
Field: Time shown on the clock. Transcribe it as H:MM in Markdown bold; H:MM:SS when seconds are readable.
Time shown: **6:03**
